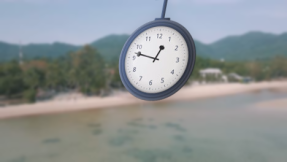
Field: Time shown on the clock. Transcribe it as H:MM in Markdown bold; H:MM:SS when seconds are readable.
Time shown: **12:47**
